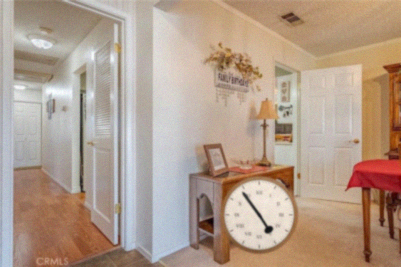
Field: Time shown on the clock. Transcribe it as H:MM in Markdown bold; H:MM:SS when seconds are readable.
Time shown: **4:54**
